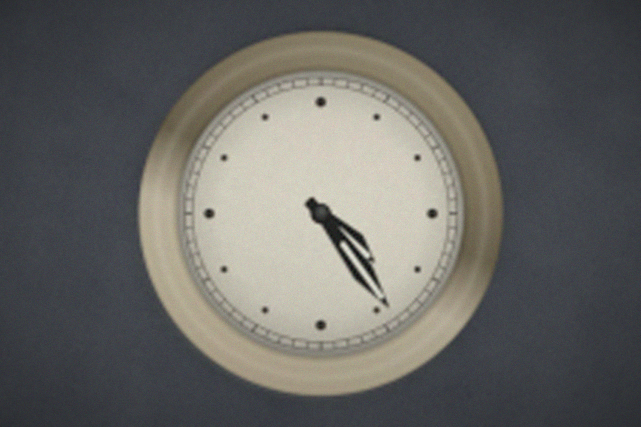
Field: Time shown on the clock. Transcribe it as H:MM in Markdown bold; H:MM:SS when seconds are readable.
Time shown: **4:24**
